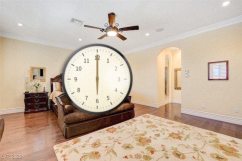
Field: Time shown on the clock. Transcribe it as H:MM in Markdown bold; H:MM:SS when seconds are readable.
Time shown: **6:00**
